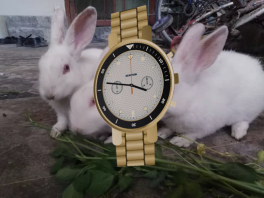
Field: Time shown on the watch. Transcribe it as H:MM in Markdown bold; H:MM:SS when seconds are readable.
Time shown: **3:47**
